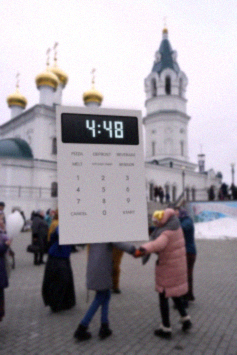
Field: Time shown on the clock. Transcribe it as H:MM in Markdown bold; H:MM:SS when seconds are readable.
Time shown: **4:48**
